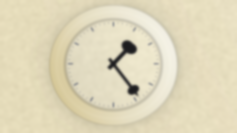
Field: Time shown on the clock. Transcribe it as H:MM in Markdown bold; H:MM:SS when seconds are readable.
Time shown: **1:24**
